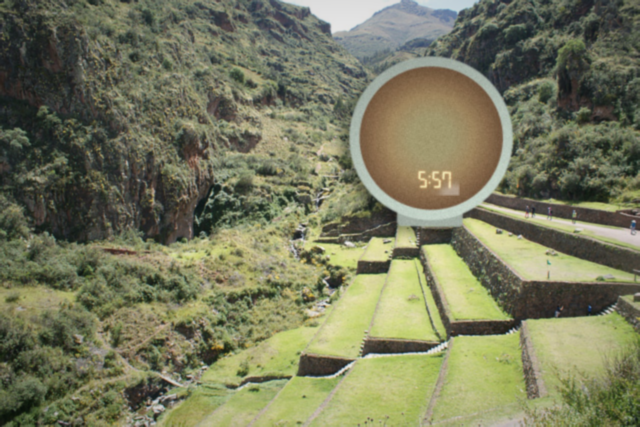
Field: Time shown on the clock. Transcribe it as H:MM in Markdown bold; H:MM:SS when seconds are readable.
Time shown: **5:57**
